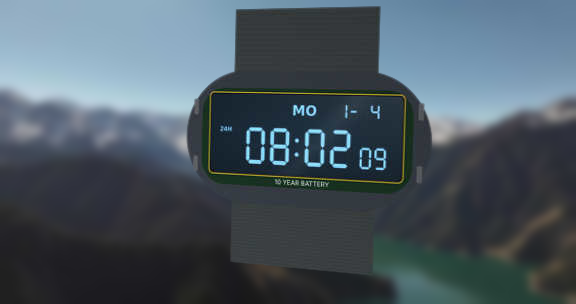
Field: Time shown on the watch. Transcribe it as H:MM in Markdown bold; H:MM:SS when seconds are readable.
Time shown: **8:02:09**
